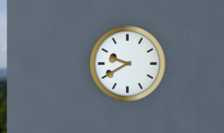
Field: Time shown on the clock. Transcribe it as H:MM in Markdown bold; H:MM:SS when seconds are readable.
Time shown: **9:40**
